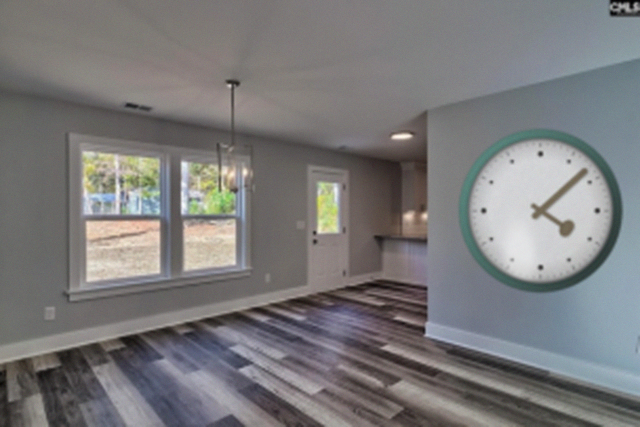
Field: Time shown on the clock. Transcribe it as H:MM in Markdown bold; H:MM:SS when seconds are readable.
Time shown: **4:08**
